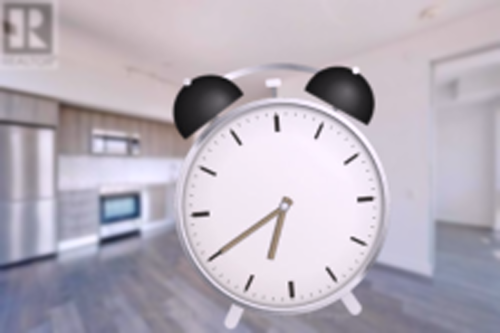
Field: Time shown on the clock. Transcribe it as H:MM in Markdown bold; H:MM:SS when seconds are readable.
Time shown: **6:40**
